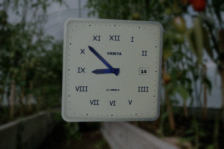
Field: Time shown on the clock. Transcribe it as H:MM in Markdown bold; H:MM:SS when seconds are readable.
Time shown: **8:52**
